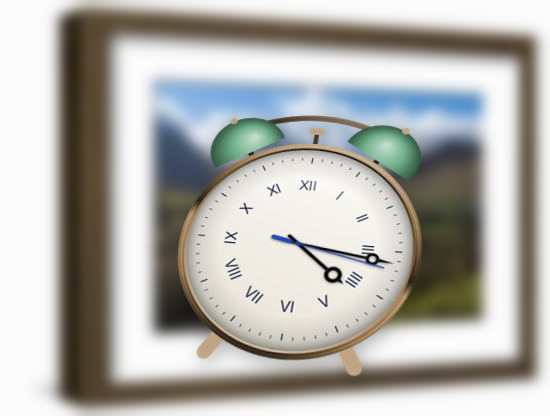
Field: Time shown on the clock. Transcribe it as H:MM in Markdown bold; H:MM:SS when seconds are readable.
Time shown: **4:16:17**
